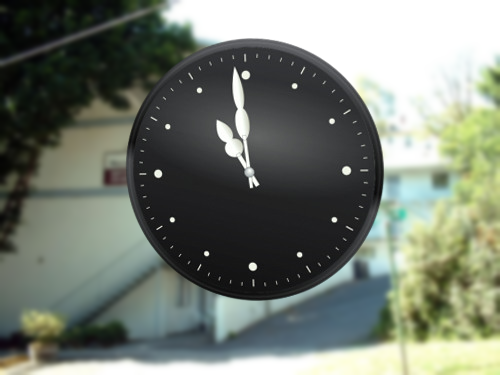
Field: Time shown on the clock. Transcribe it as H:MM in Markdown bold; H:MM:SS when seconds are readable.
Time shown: **10:59**
